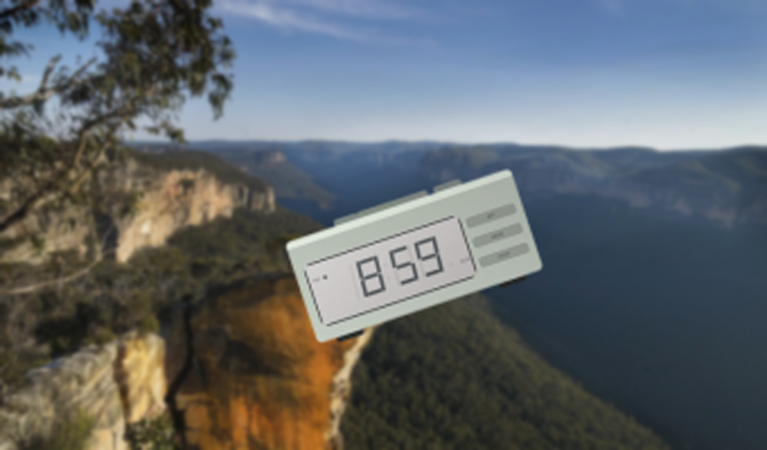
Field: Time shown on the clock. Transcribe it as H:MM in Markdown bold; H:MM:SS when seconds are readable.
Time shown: **8:59**
